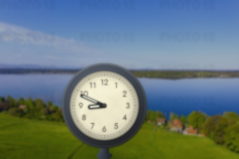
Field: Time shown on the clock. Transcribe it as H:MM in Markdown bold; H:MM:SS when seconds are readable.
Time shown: **8:49**
